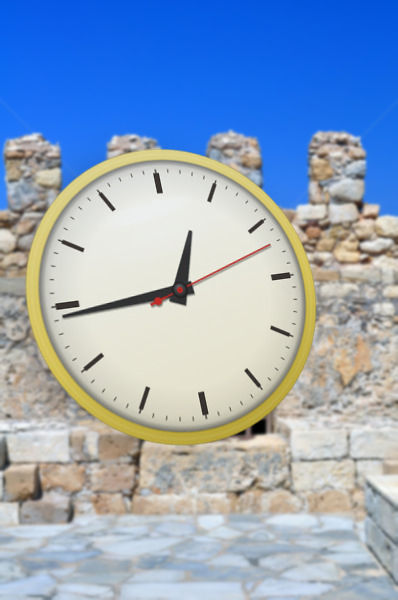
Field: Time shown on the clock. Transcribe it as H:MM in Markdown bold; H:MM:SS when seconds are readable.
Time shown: **12:44:12**
